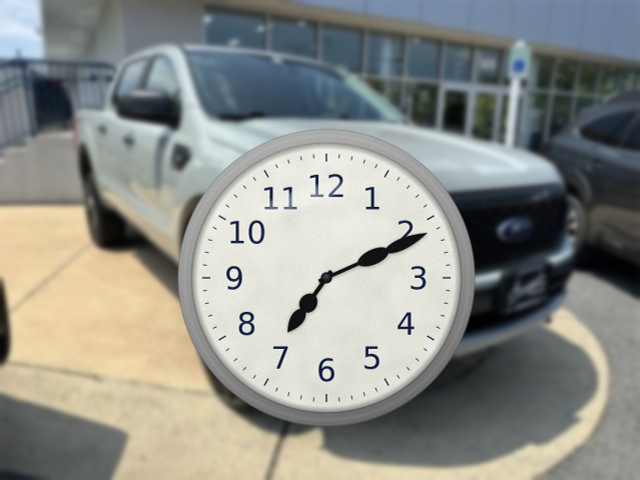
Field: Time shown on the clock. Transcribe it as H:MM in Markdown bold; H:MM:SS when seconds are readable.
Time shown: **7:11**
